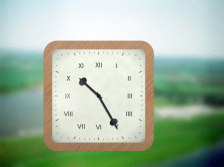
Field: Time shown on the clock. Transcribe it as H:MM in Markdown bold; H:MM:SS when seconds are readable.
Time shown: **10:25**
